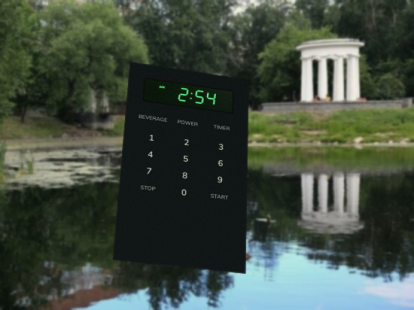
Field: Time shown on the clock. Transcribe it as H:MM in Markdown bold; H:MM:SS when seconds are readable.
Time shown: **2:54**
